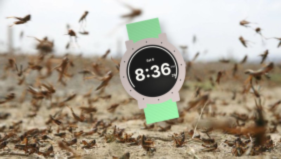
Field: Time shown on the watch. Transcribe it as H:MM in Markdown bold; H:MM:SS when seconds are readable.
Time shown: **8:36**
